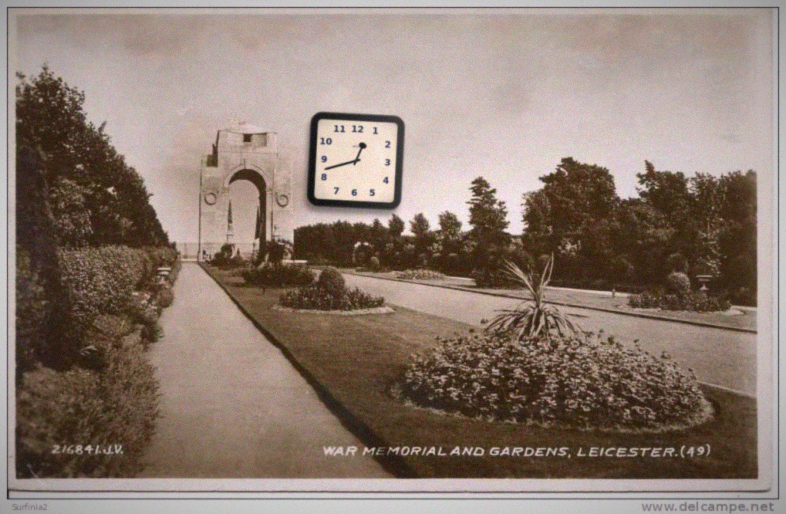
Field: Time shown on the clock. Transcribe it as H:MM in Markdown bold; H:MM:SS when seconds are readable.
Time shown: **12:42**
